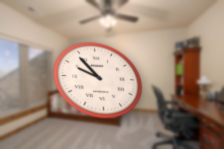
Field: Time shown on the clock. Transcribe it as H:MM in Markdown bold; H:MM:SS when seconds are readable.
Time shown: **9:54**
